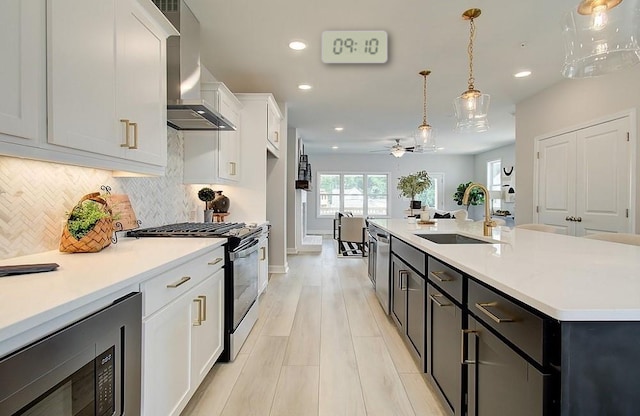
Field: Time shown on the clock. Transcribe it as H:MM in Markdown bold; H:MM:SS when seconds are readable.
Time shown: **9:10**
